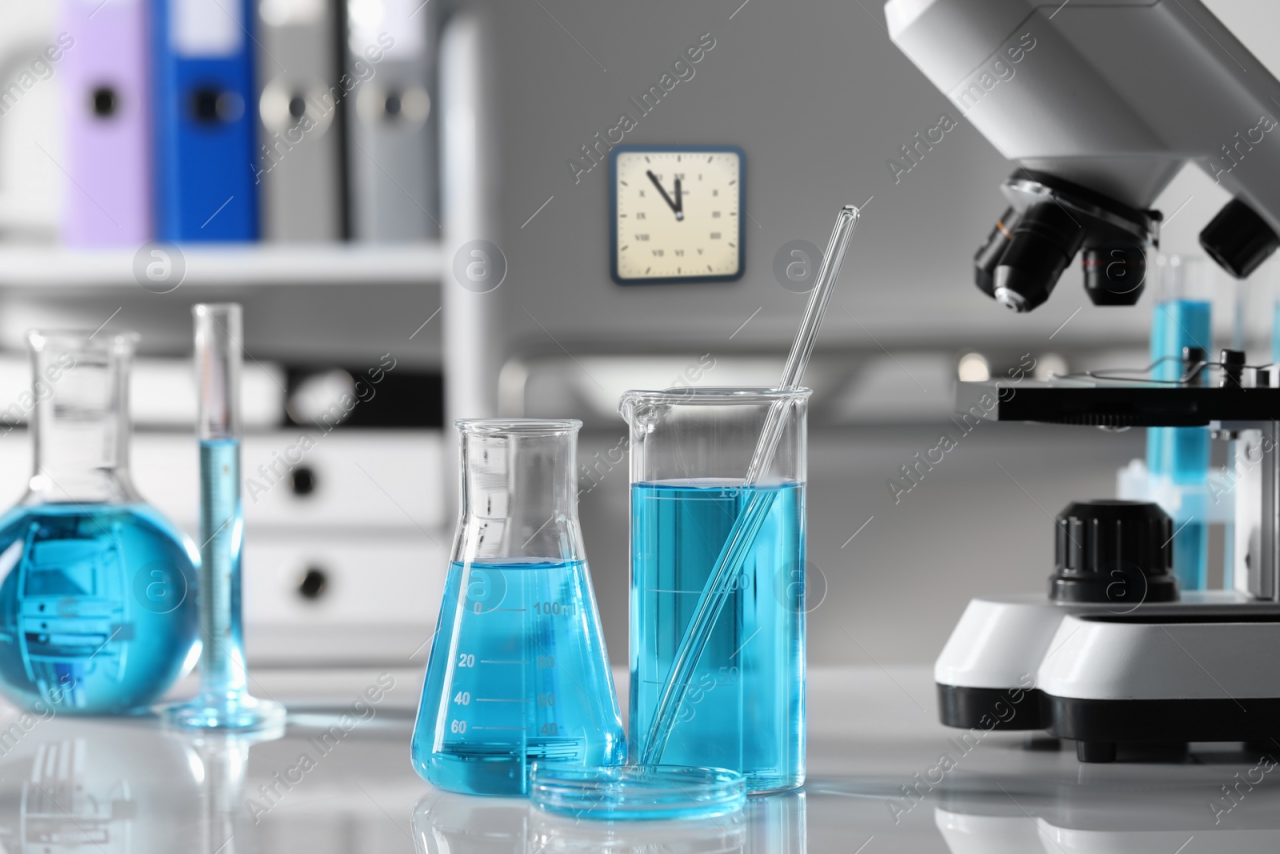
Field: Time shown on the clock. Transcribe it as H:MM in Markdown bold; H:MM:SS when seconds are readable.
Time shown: **11:54**
